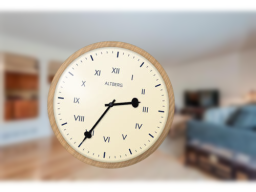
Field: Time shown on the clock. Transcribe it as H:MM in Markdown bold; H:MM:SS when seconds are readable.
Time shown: **2:35**
